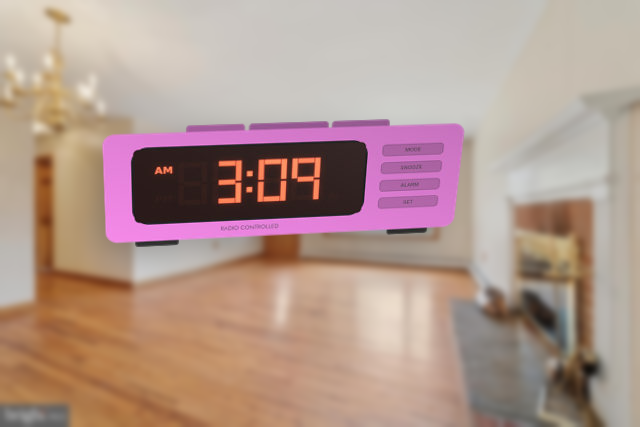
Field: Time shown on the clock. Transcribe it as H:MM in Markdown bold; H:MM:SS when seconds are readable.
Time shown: **3:09**
